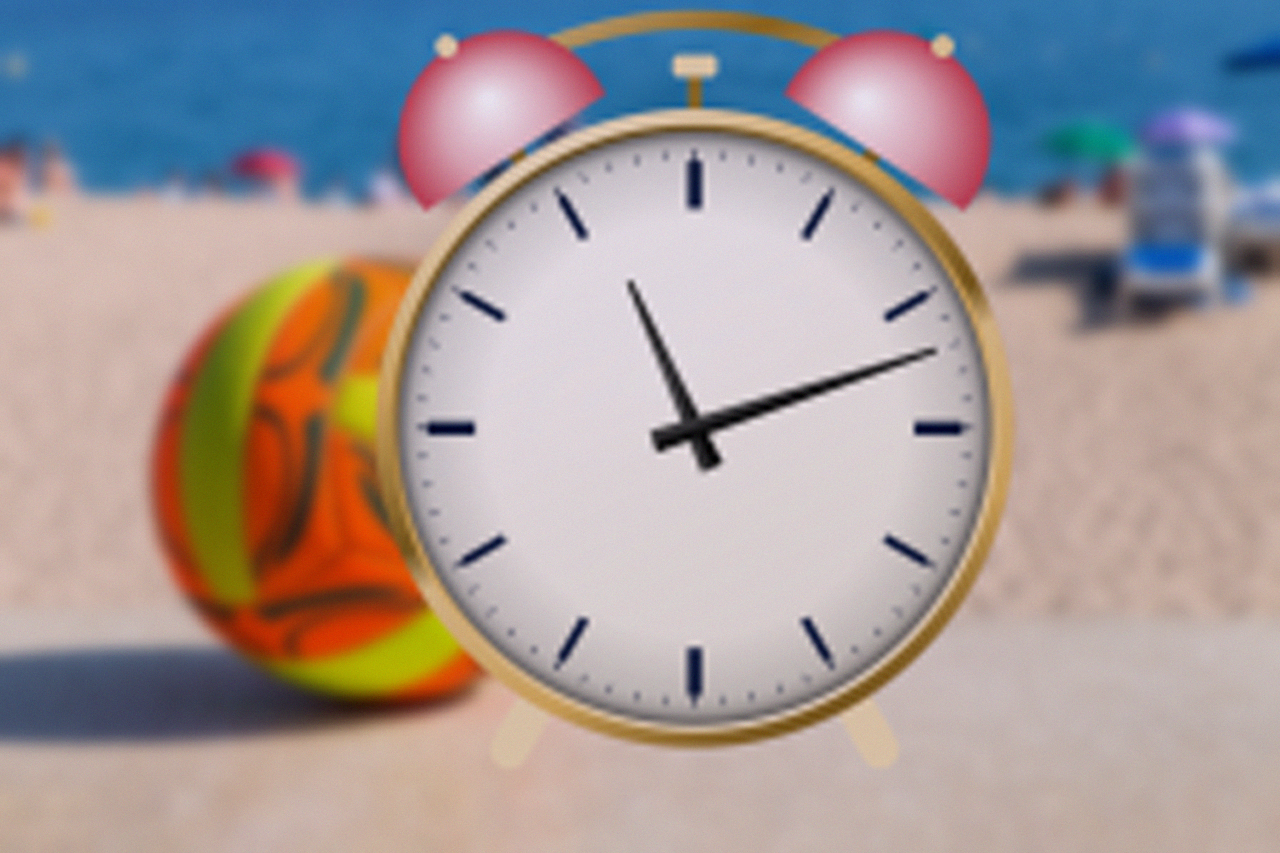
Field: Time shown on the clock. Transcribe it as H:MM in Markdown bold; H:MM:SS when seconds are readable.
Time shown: **11:12**
